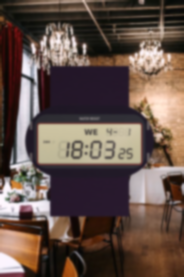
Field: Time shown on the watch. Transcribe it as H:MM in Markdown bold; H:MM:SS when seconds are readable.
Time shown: **18:03**
